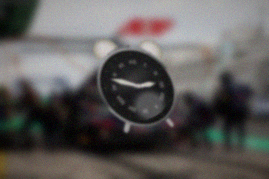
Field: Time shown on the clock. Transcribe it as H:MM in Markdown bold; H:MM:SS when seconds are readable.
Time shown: **2:48**
